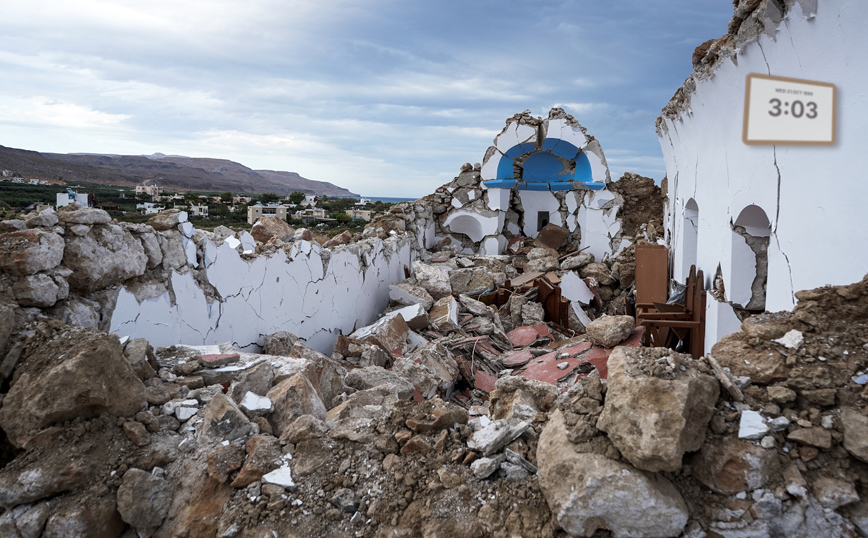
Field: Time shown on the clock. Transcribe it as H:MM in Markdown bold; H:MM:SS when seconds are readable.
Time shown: **3:03**
